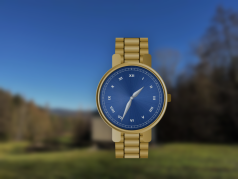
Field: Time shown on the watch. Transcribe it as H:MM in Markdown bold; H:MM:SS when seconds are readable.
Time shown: **1:34**
